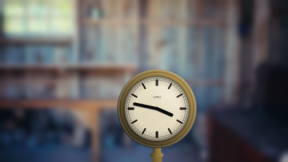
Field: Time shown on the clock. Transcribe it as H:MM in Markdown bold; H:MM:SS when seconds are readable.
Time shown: **3:47**
